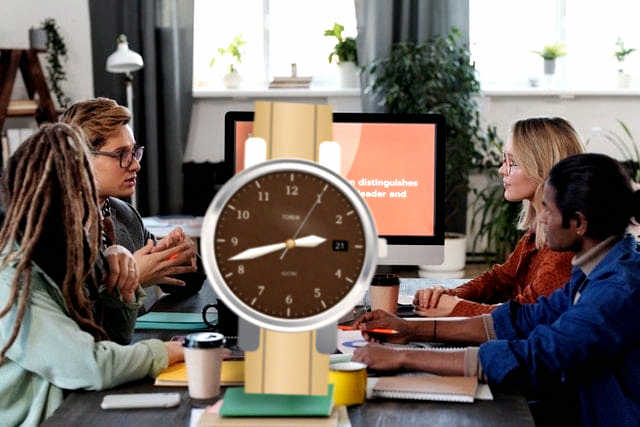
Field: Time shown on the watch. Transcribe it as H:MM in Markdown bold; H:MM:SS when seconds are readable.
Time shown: **2:42:05**
